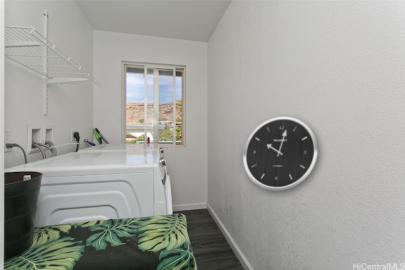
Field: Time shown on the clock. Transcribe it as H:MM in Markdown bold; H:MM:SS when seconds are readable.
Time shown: **10:02**
